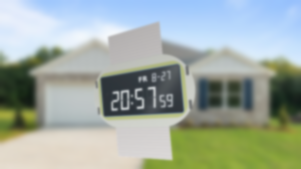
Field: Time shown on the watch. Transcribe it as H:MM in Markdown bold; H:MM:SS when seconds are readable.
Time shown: **20:57**
